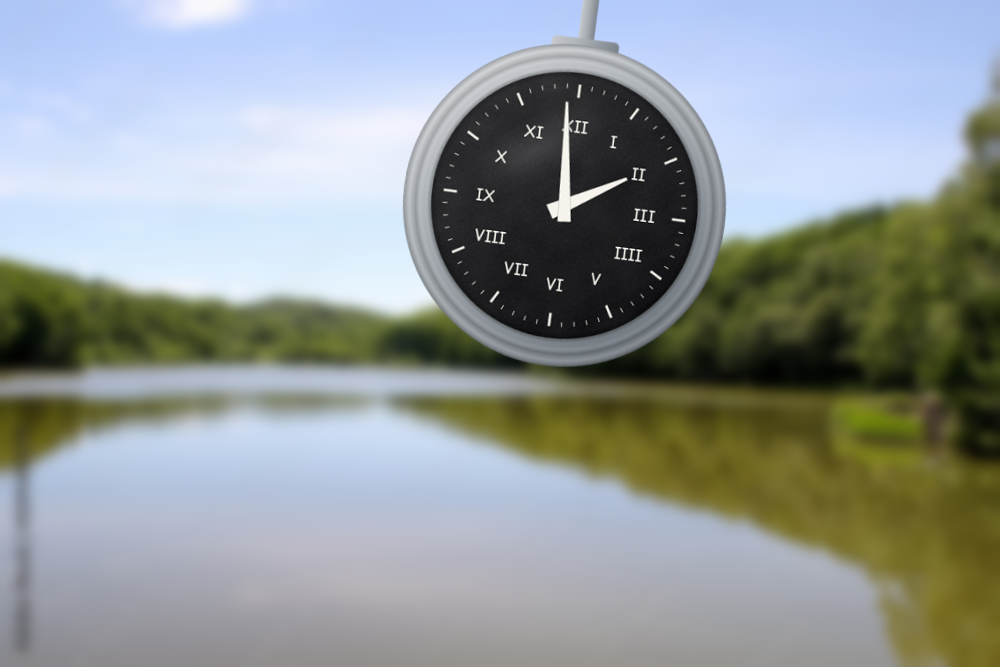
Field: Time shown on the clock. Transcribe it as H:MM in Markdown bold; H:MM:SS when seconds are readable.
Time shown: **1:59**
